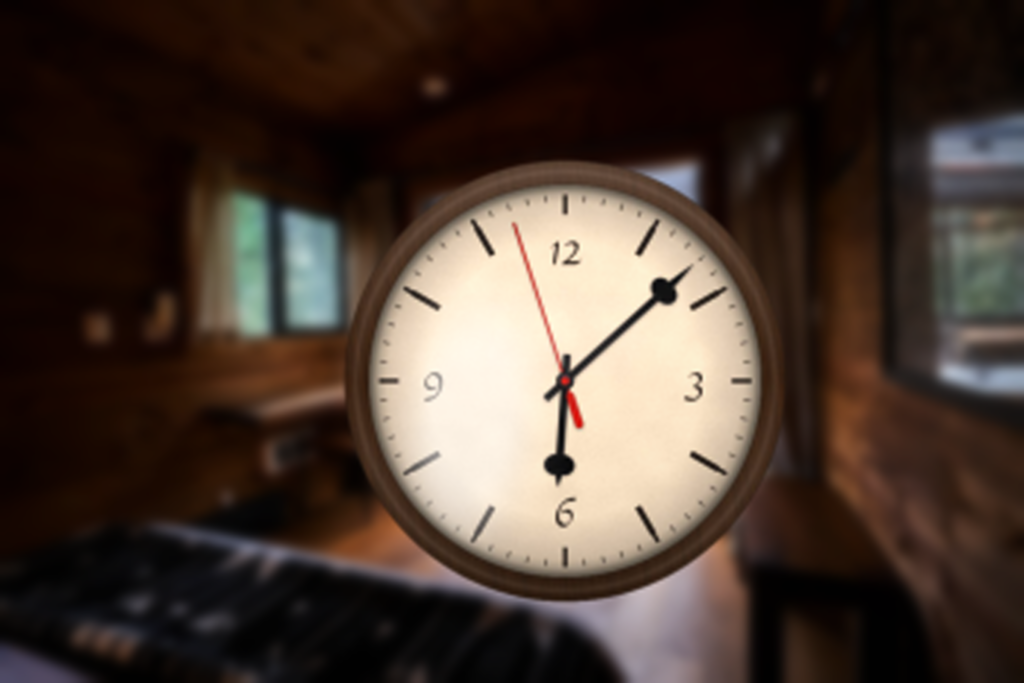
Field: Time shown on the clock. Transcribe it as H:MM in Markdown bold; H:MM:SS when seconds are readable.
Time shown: **6:07:57**
